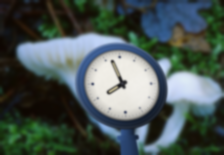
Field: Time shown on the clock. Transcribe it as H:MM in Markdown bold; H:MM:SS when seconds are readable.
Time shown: **7:57**
